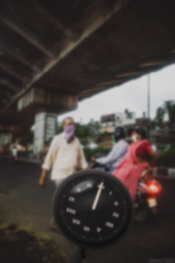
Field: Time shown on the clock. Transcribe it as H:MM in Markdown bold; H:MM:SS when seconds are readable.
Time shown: **12:00**
